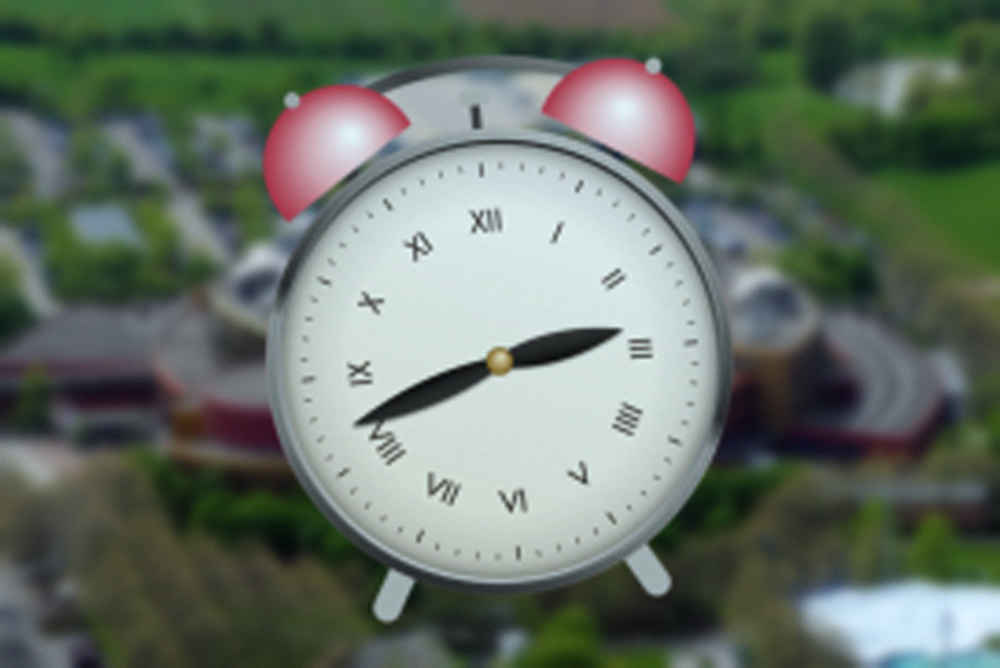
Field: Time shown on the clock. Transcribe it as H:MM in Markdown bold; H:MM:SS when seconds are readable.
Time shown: **2:42**
